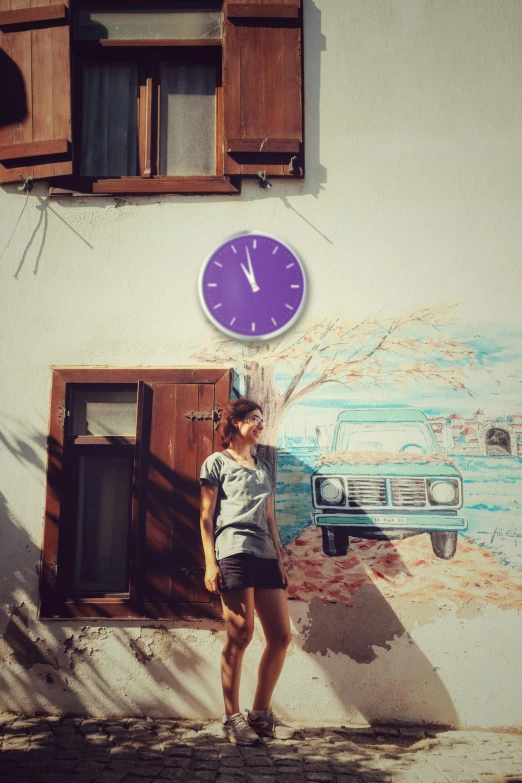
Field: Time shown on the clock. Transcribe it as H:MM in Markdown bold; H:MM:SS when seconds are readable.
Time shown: **10:58**
